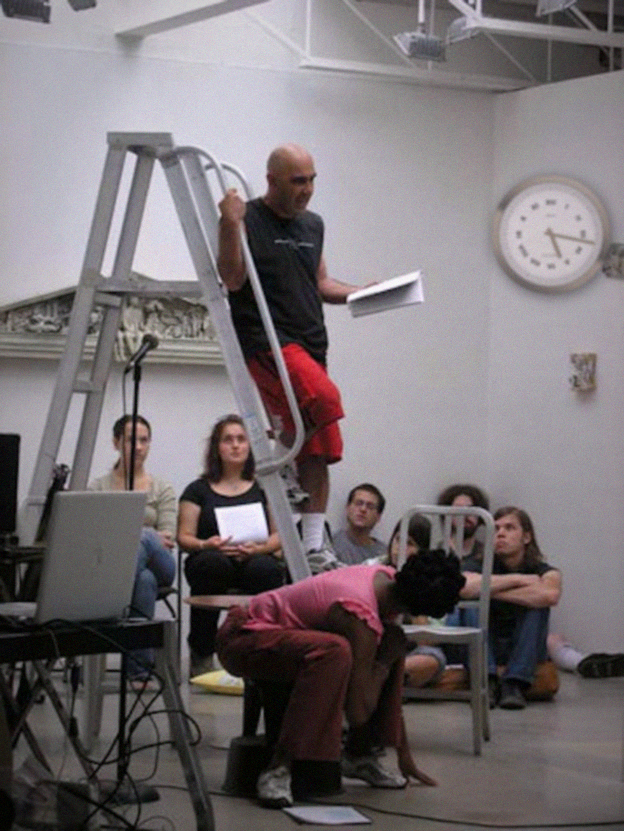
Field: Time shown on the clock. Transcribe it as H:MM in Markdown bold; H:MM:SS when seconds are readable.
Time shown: **5:17**
